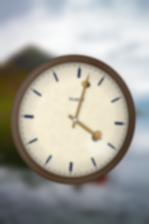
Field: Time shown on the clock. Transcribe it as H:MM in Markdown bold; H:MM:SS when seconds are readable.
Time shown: **4:02**
